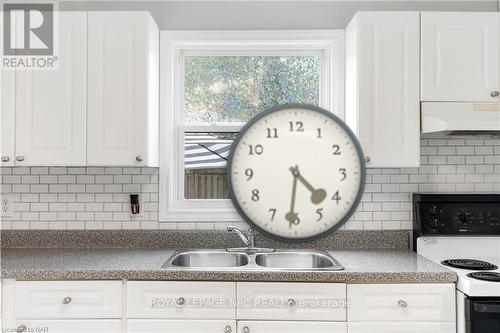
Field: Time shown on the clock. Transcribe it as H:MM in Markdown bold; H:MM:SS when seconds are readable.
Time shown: **4:31**
